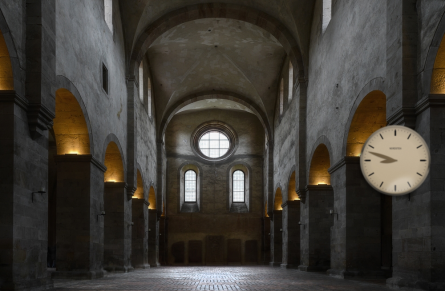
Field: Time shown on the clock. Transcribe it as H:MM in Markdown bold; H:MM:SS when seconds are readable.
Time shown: **8:48**
